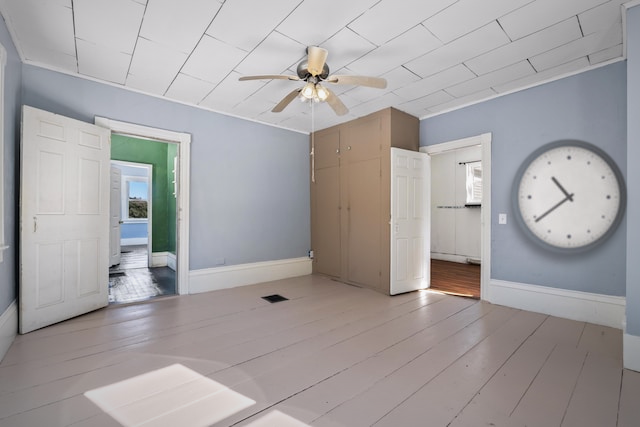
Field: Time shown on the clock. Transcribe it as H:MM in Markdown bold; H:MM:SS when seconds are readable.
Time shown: **10:39**
